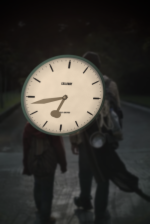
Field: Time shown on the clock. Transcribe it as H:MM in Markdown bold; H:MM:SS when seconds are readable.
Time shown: **6:43**
